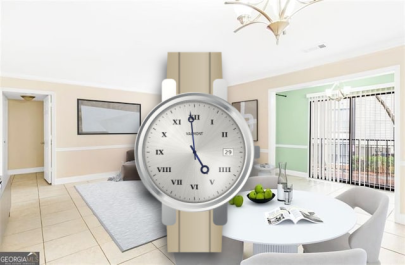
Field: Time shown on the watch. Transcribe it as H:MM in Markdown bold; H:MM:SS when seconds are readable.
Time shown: **4:59**
